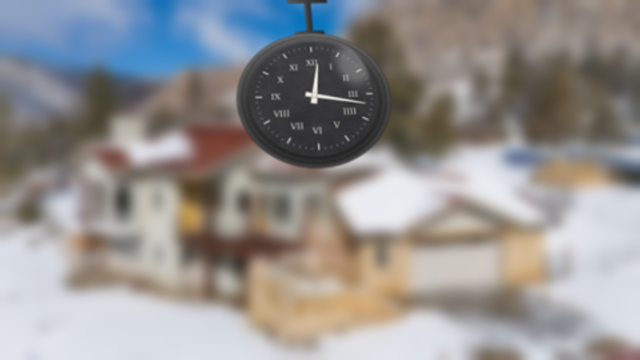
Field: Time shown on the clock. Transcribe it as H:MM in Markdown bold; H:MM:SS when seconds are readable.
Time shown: **12:17**
